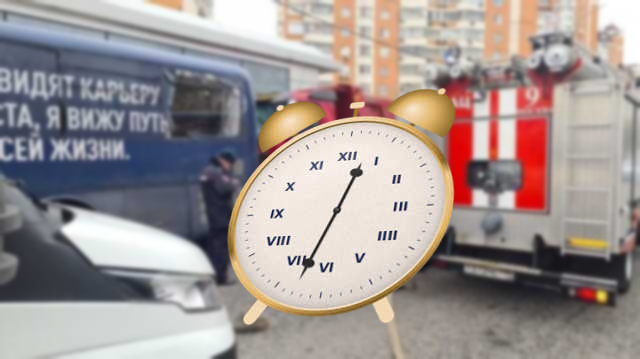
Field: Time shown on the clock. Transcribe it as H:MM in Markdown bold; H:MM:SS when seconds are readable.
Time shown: **12:33**
